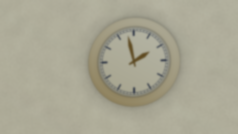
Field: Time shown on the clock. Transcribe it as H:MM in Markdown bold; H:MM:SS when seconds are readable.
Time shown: **1:58**
